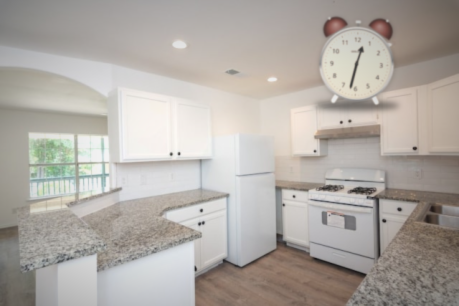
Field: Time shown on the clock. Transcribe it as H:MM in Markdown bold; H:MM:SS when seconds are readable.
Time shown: **12:32**
